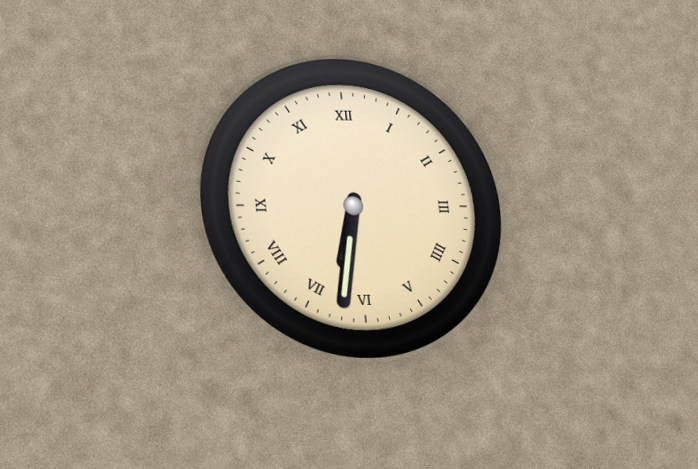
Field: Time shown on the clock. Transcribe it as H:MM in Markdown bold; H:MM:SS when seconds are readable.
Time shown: **6:32**
